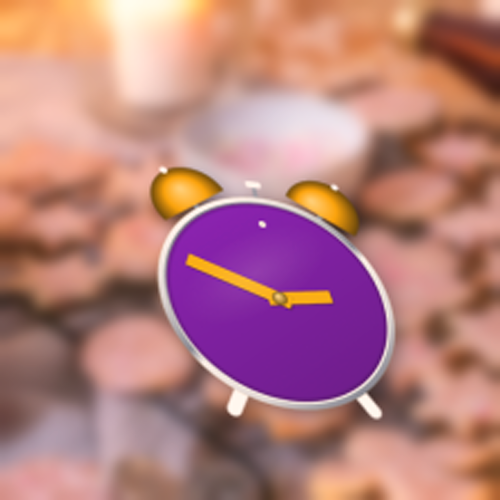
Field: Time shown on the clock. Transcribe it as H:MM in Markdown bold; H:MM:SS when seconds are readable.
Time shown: **2:49**
